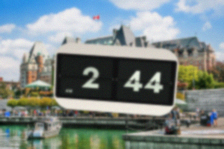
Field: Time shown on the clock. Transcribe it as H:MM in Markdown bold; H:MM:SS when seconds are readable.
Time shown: **2:44**
